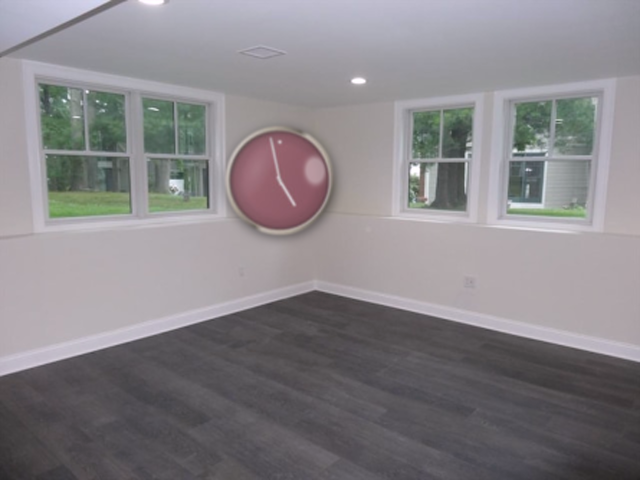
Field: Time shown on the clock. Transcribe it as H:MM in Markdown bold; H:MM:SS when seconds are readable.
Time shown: **4:58**
